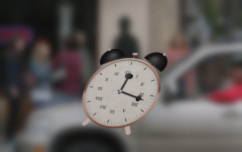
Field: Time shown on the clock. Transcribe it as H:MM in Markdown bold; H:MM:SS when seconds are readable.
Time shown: **12:17**
